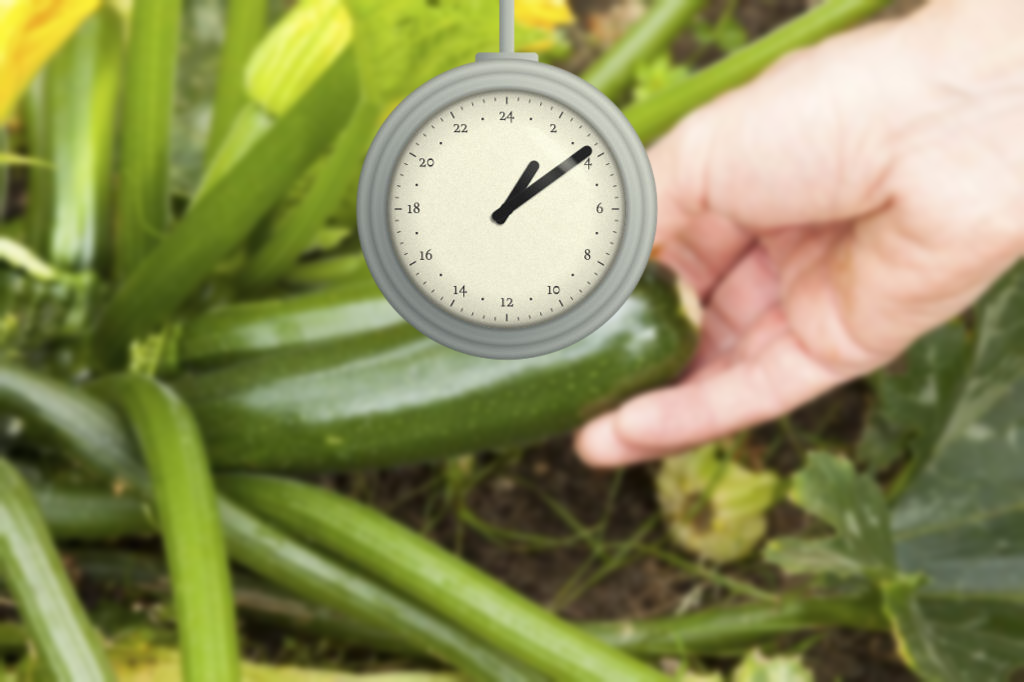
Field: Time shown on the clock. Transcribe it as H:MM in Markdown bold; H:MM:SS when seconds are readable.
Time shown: **2:09**
